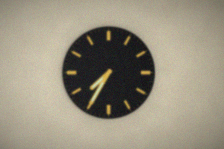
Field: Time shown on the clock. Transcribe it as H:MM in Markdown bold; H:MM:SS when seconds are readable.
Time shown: **7:35**
